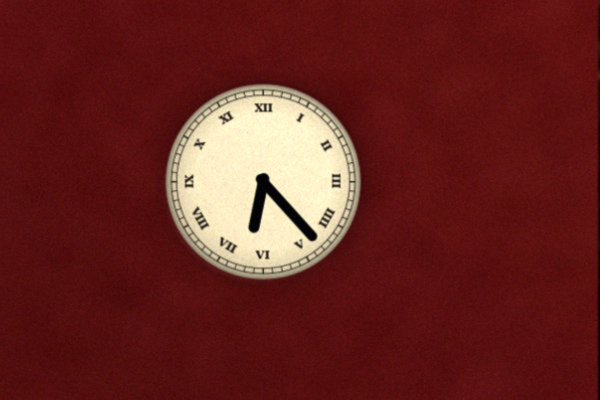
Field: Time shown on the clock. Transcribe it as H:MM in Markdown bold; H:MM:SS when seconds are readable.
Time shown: **6:23**
